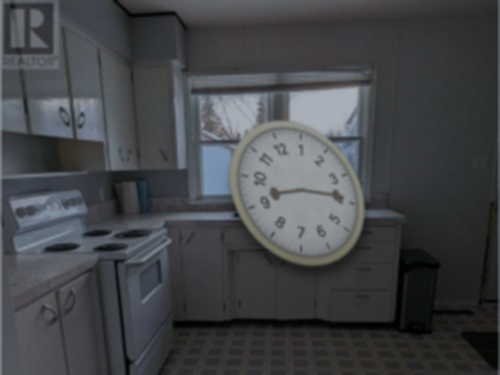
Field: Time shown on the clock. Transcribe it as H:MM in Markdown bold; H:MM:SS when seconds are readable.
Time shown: **9:19**
